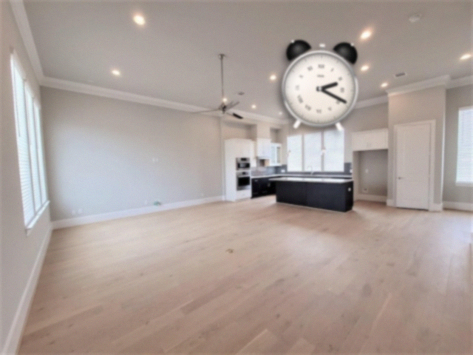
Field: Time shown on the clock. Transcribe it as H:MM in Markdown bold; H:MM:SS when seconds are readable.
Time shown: **2:19**
